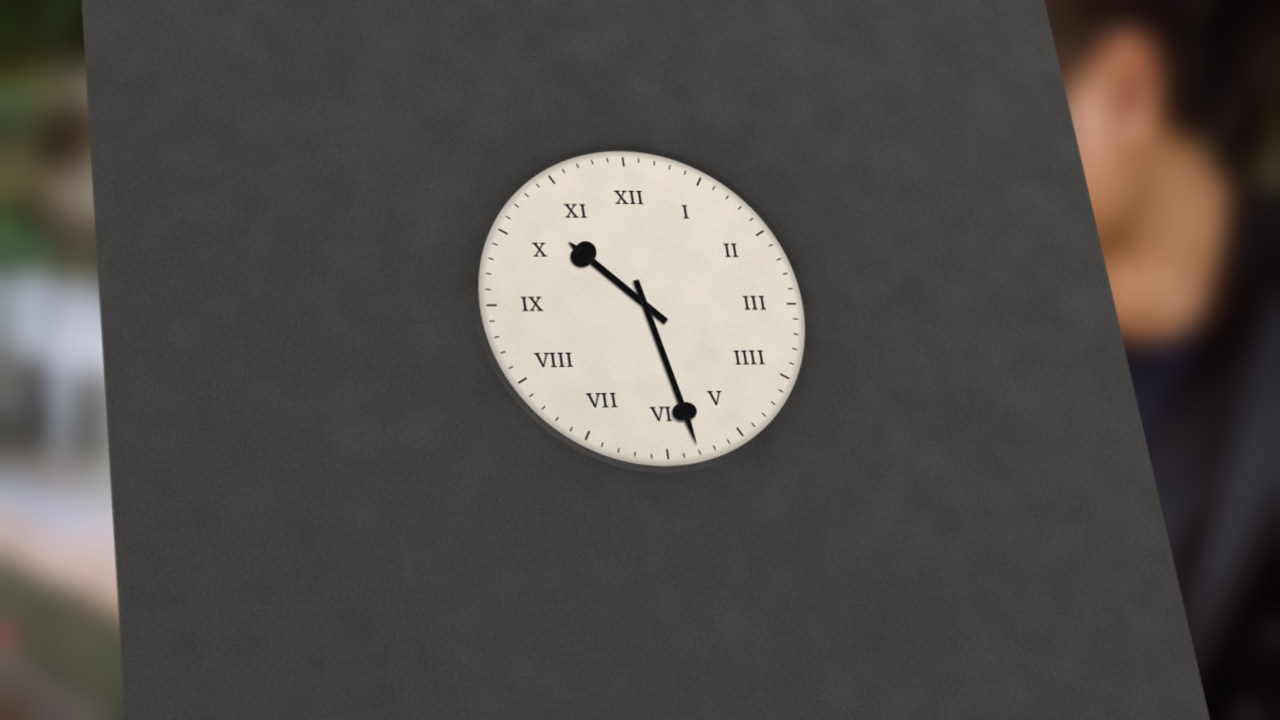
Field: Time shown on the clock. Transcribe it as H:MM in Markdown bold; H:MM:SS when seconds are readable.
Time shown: **10:28**
